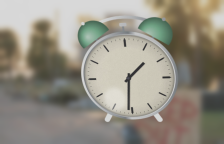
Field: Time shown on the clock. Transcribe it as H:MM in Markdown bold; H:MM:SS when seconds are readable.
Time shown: **1:31**
